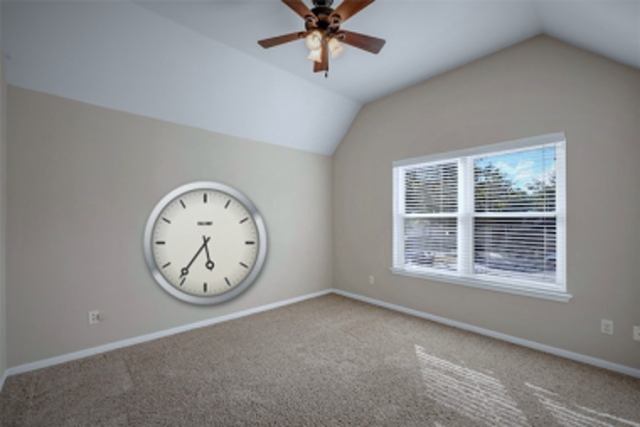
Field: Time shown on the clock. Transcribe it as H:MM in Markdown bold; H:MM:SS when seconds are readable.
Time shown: **5:36**
